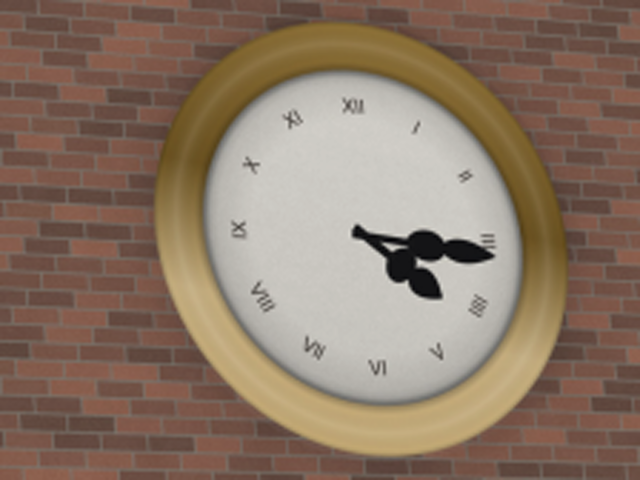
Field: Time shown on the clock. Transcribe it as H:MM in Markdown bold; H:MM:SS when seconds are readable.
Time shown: **4:16**
